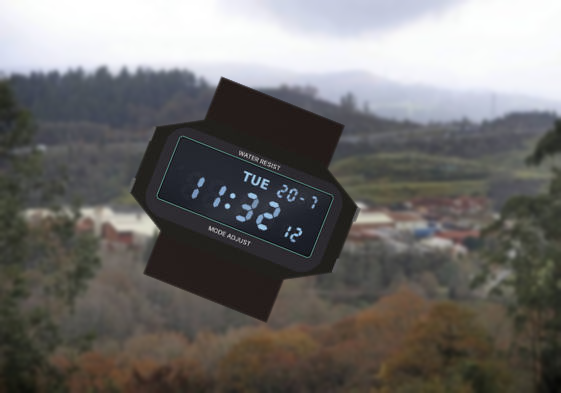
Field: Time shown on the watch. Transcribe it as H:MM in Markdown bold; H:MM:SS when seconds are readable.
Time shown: **11:32:12**
